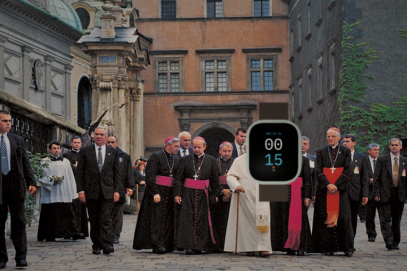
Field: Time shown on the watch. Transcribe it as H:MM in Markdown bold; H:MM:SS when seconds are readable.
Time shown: **0:15**
